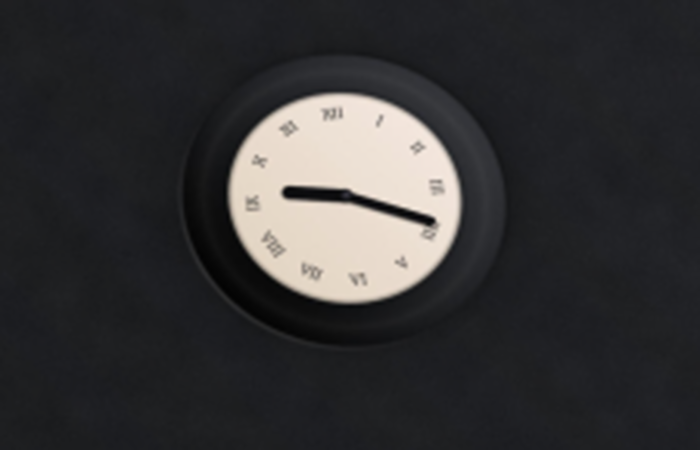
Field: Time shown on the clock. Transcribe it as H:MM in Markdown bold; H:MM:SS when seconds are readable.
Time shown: **9:19**
